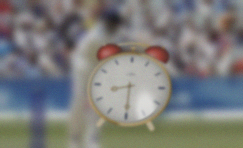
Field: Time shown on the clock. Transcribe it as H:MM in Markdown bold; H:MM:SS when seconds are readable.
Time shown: **8:30**
